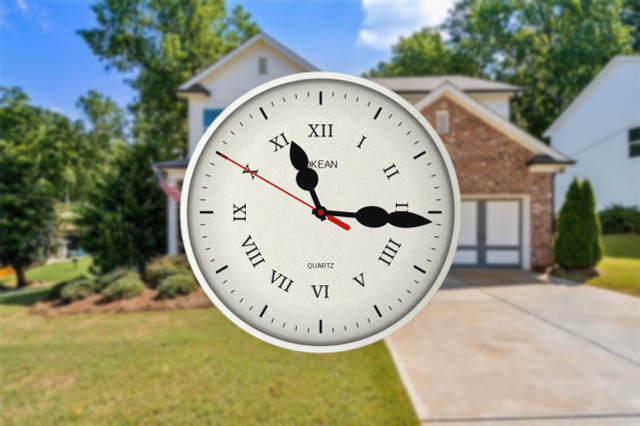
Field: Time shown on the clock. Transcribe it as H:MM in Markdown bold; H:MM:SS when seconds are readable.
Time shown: **11:15:50**
